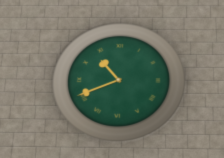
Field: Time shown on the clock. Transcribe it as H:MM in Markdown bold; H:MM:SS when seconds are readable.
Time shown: **10:41**
